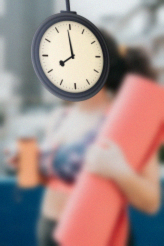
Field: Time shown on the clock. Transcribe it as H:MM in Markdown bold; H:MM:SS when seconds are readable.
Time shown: **7:59**
